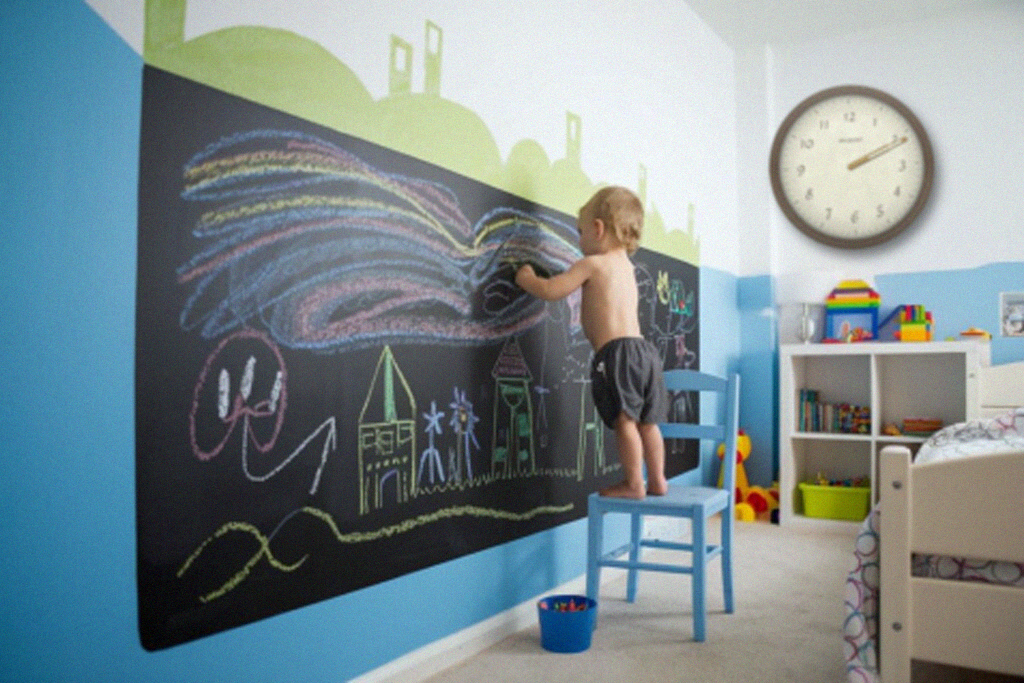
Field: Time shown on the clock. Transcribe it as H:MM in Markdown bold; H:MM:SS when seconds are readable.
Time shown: **2:11**
